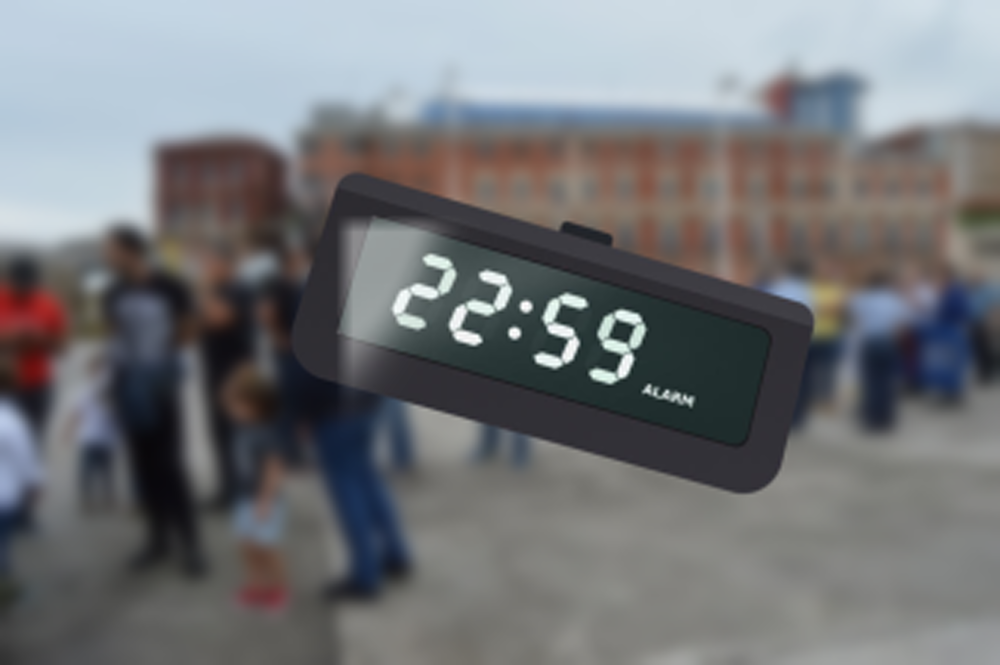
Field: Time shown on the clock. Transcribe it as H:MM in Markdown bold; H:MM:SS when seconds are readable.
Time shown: **22:59**
